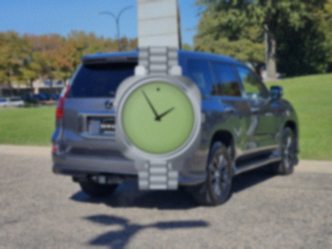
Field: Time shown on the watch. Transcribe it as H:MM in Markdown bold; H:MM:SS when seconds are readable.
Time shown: **1:55**
